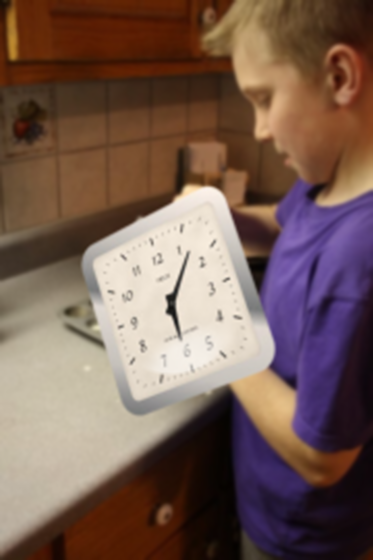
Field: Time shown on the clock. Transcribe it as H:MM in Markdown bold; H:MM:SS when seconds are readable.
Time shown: **6:07**
